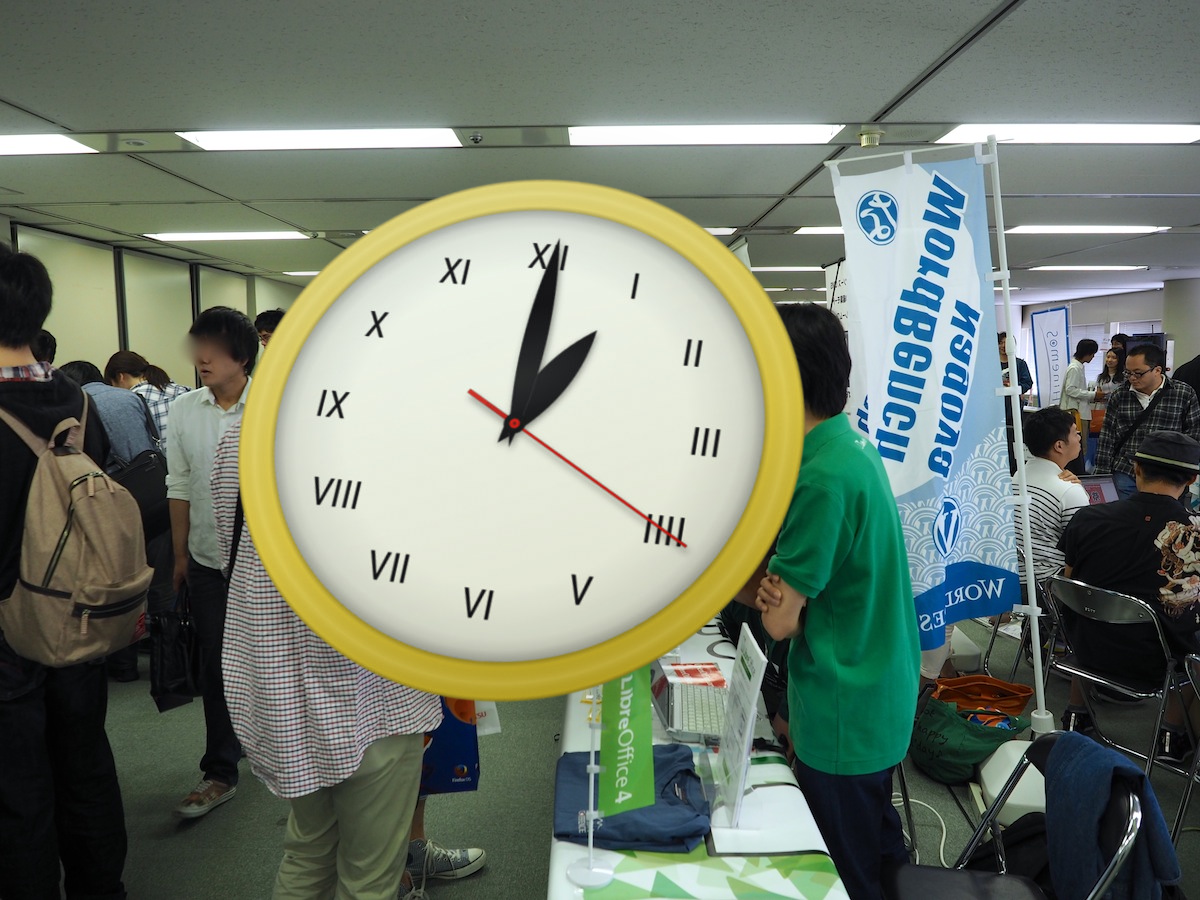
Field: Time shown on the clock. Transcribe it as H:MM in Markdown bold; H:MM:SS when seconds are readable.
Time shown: **1:00:20**
